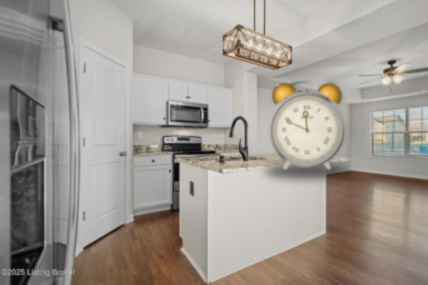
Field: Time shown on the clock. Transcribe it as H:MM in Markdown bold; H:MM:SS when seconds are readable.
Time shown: **11:49**
